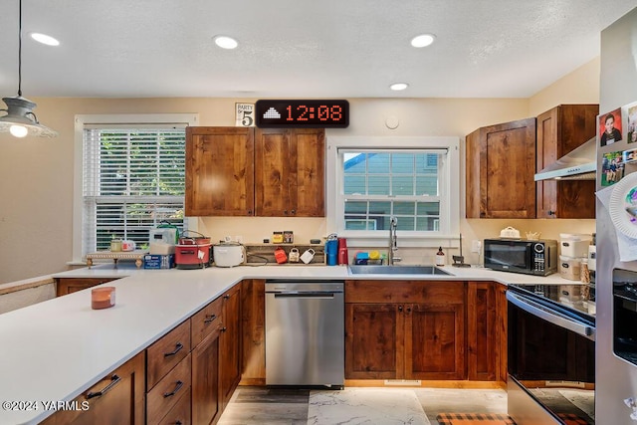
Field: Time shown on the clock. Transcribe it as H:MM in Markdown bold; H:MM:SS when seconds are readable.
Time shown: **12:08**
